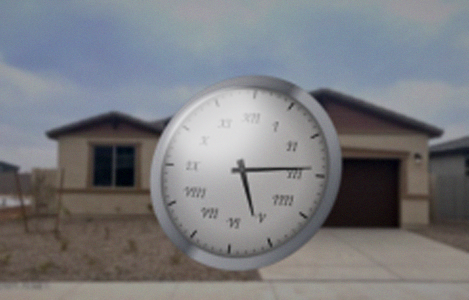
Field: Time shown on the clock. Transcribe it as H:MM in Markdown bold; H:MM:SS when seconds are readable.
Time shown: **5:14**
